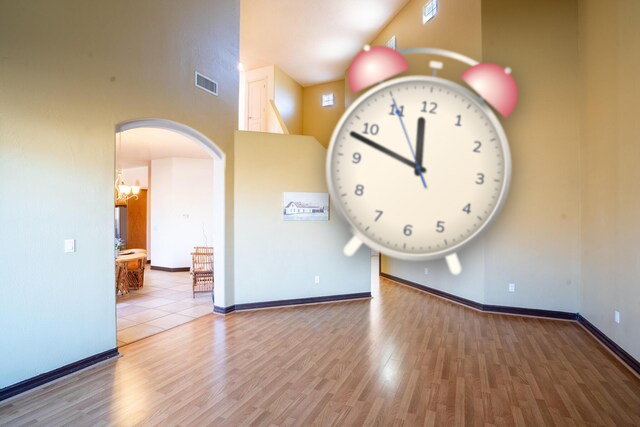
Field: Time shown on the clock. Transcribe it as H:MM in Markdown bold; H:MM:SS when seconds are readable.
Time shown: **11:47:55**
